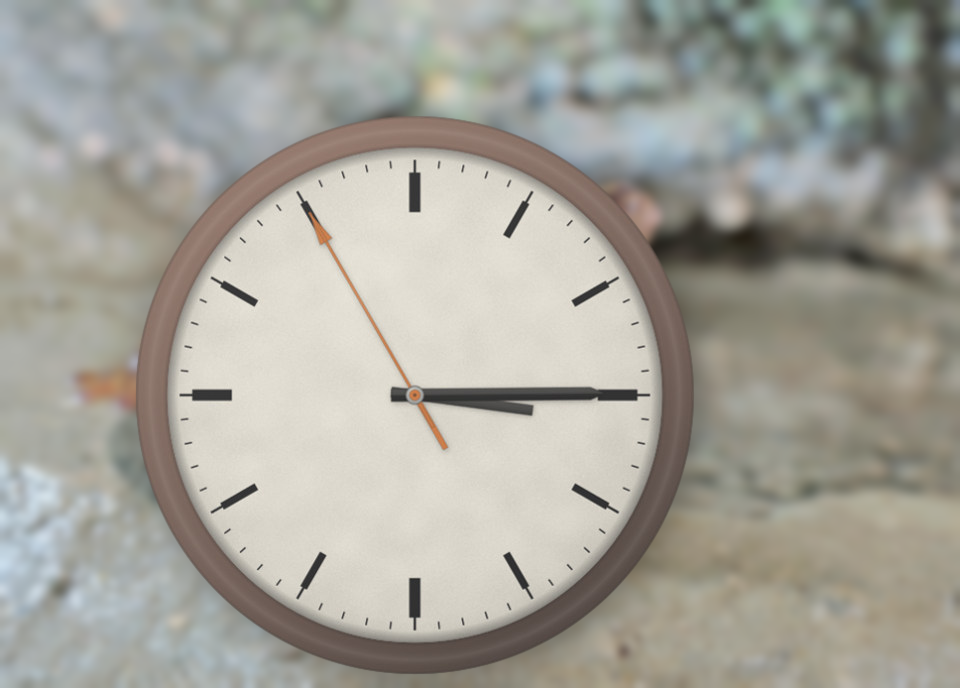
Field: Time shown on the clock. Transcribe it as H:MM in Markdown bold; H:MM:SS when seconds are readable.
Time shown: **3:14:55**
